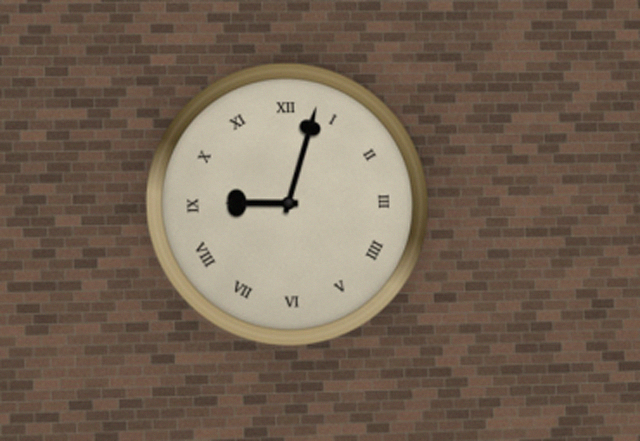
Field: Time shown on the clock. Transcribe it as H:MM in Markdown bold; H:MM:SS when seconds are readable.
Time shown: **9:03**
